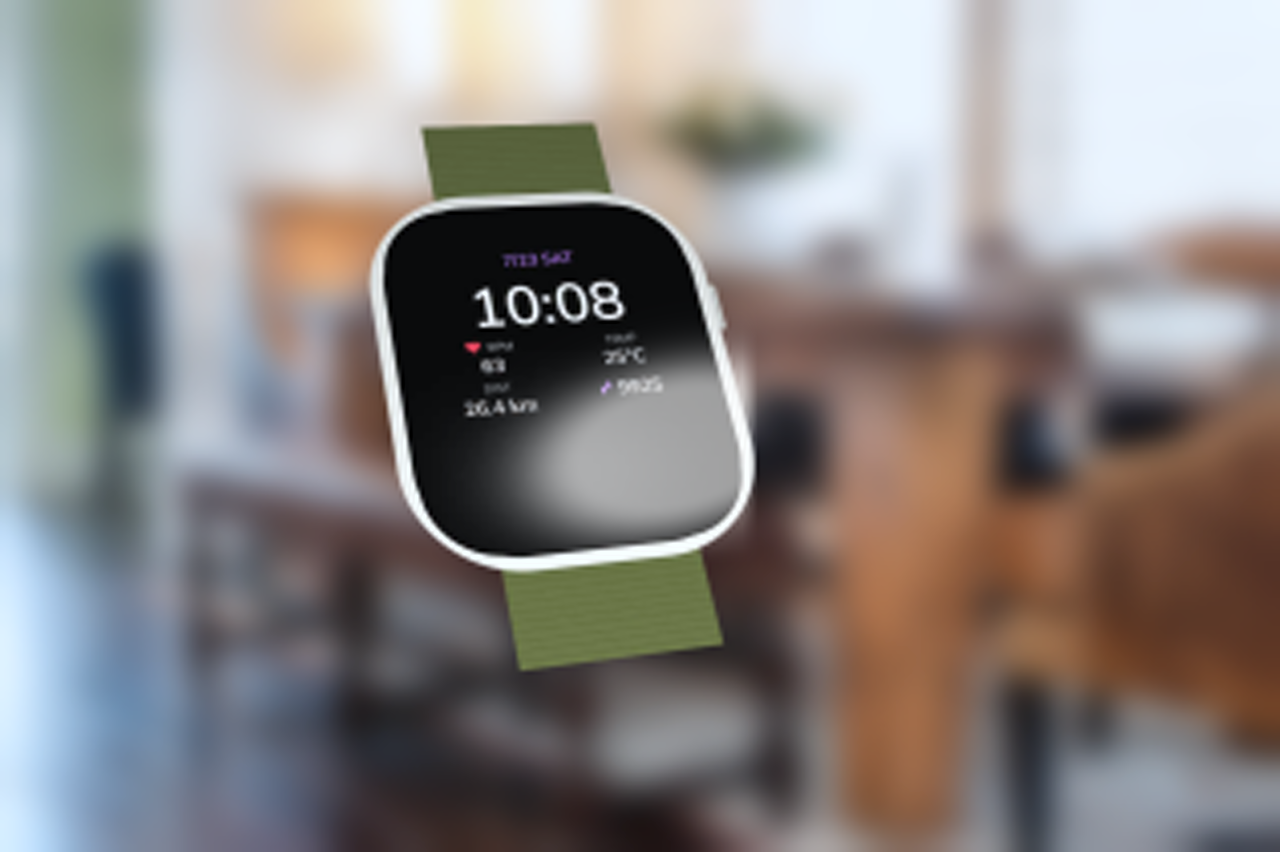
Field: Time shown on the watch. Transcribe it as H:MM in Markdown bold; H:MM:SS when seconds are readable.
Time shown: **10:08**
